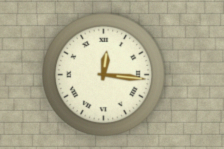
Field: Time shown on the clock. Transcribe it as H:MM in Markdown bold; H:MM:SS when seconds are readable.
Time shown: **12:16**
